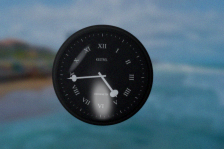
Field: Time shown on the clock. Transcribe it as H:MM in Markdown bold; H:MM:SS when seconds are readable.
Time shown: **4:44**
